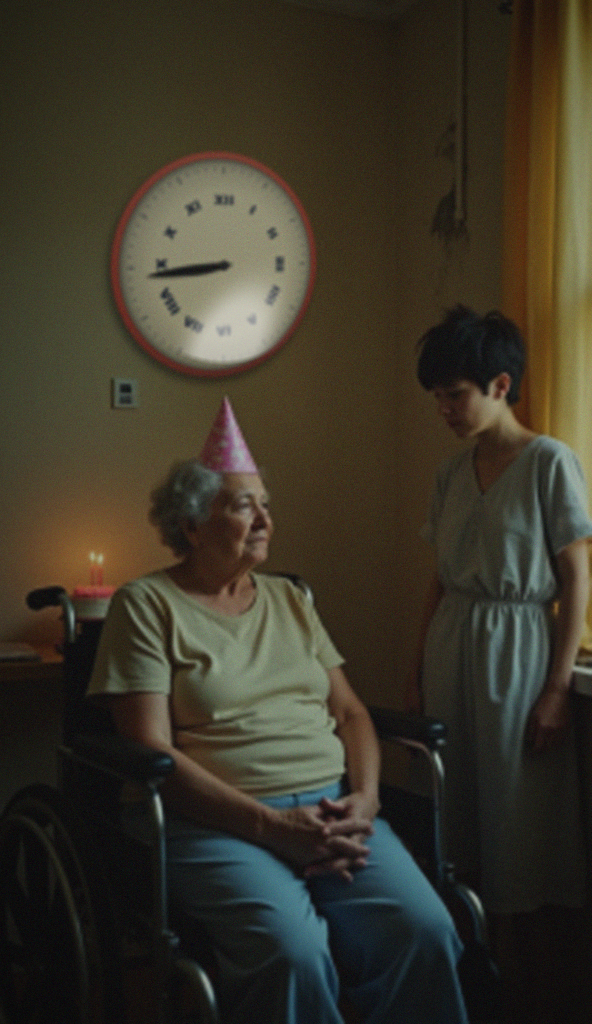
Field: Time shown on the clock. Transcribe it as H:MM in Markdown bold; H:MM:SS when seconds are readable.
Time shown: **8:44**
